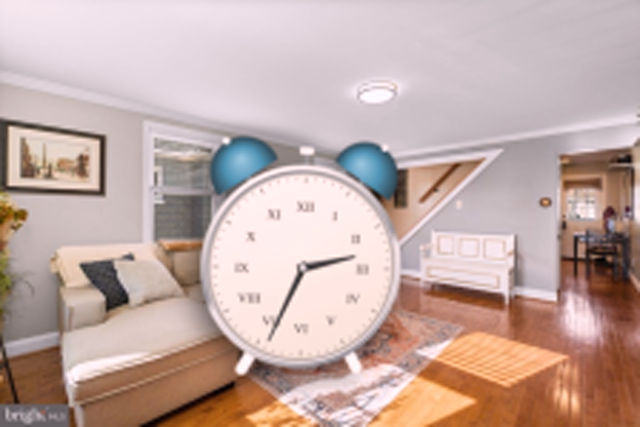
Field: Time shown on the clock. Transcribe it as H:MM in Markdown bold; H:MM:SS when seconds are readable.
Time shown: **2:34**
